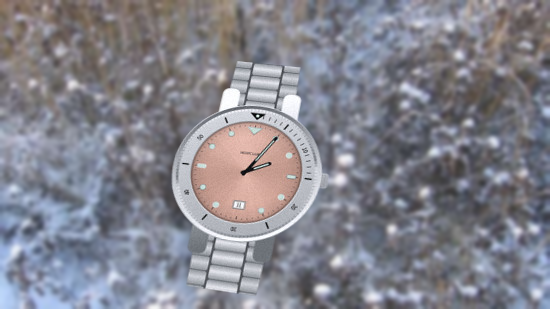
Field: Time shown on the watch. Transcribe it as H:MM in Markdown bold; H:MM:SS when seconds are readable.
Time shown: **2:05**
